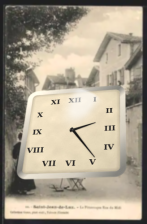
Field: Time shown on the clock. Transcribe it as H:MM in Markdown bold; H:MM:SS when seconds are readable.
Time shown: **2:24**
